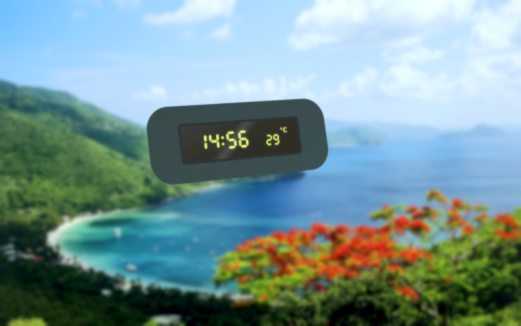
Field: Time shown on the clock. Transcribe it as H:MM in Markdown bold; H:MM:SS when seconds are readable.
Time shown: **14:56**
